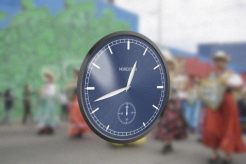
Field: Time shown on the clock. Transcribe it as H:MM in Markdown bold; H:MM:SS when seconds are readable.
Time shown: **12:42**
